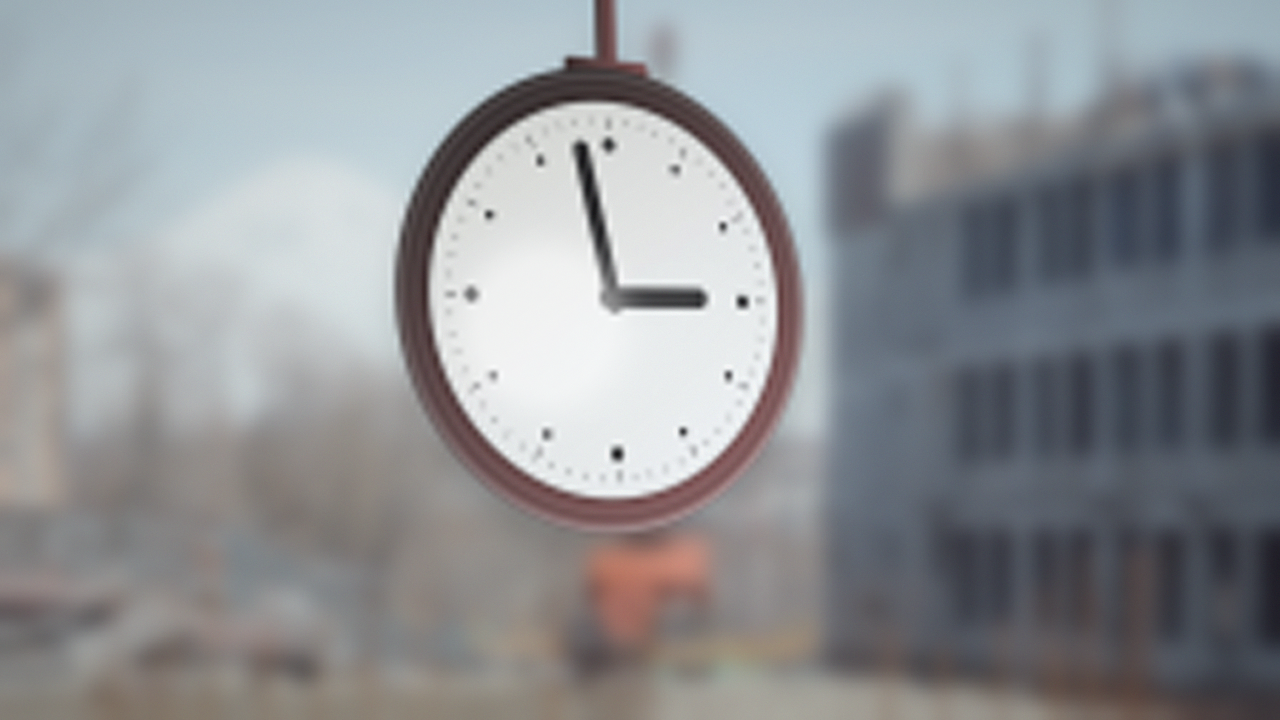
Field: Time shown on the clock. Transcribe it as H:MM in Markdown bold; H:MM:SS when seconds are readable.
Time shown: **2:58**
